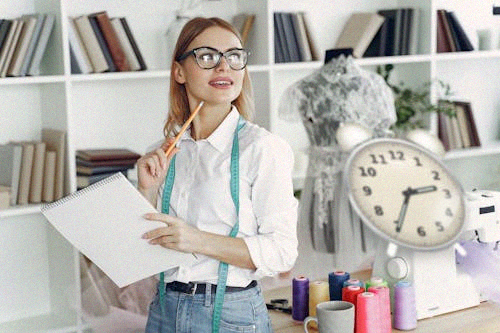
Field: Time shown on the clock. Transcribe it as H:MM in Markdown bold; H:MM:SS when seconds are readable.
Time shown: **2:35**
